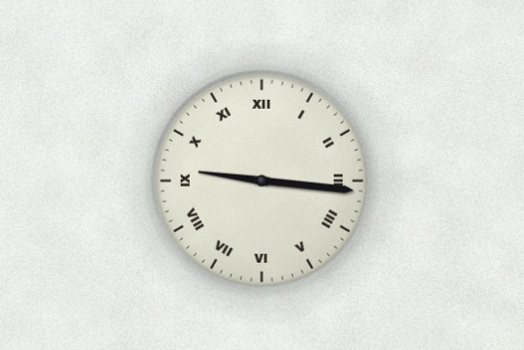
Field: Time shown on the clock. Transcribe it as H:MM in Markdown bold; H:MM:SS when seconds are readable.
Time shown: **9:16**
